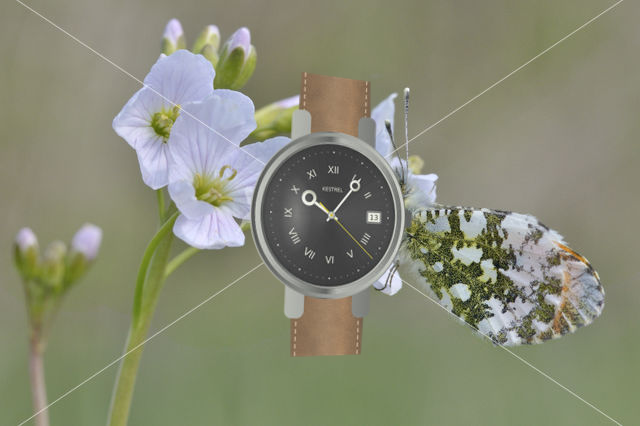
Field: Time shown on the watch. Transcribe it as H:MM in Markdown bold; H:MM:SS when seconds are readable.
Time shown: **10:06:22**
